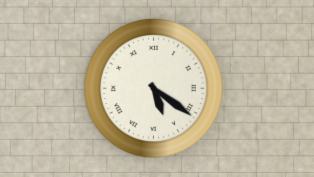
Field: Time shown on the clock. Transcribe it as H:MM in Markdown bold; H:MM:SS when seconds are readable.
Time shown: **5:21**
